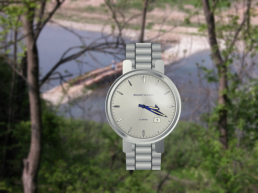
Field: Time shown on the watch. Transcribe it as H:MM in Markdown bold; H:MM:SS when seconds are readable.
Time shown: **3:19**
